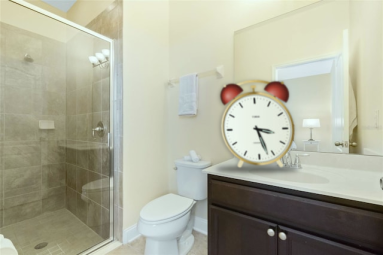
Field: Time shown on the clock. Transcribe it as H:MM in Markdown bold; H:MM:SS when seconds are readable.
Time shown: **3:27**
